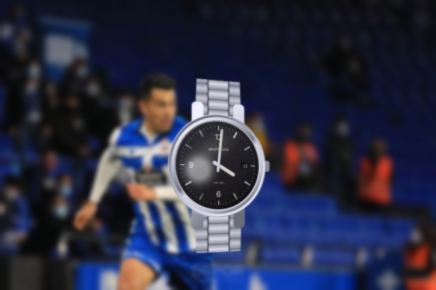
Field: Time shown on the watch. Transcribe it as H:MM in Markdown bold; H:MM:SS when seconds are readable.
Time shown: **4:01**
